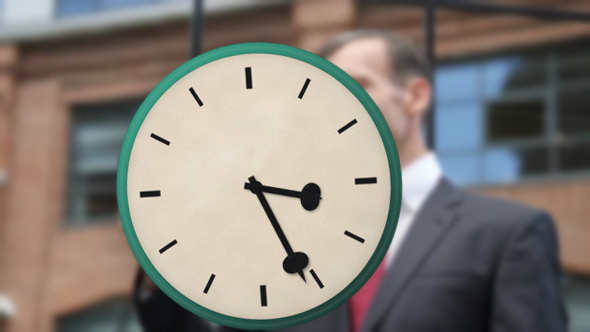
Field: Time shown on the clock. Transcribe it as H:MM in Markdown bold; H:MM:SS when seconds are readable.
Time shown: **3:26**
